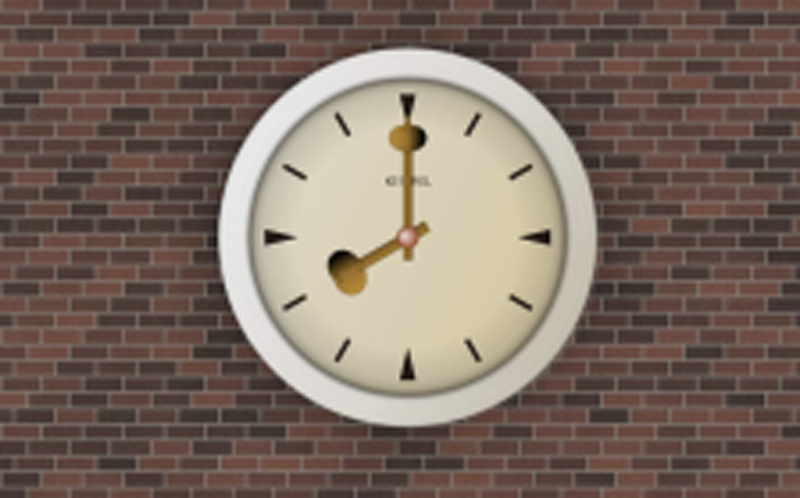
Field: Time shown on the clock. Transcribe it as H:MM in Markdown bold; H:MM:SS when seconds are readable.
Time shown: **8:00**
